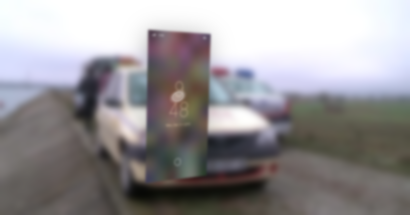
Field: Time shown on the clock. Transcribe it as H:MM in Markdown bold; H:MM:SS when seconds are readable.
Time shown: **9:48**
